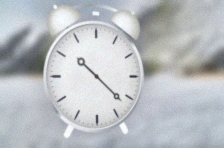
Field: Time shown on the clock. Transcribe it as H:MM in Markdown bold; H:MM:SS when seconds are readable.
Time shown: **10:22**
